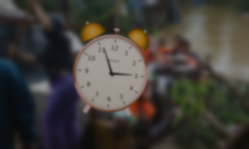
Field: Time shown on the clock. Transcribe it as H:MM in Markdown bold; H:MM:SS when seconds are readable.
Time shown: **2:56**
